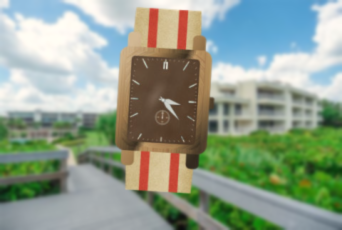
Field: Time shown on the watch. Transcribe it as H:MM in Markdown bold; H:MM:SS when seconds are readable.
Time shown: **3:23**
